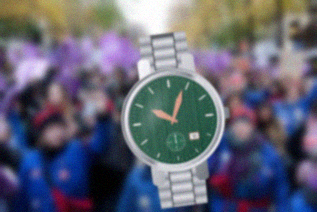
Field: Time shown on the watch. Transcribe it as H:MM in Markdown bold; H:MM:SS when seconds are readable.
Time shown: **10:04**
